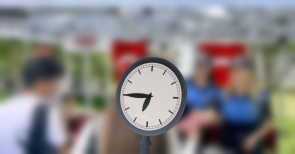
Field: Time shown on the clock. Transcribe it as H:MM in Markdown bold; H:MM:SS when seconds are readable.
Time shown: **6:45**
